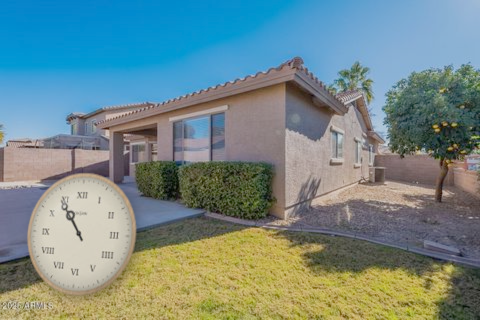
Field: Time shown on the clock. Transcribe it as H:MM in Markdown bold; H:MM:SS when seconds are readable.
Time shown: **10:54**
